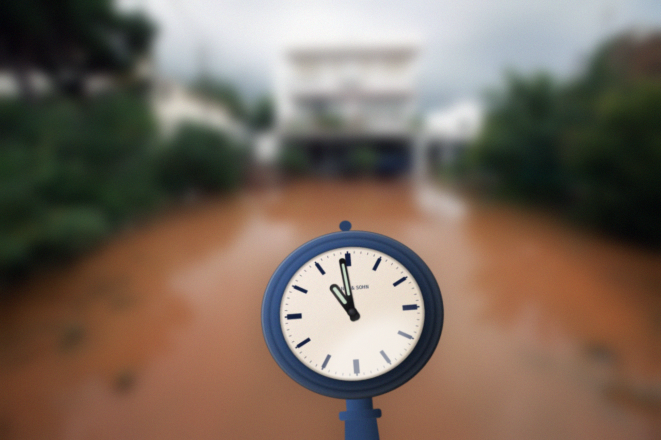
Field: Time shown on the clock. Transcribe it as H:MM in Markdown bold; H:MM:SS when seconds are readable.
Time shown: **10:59**
